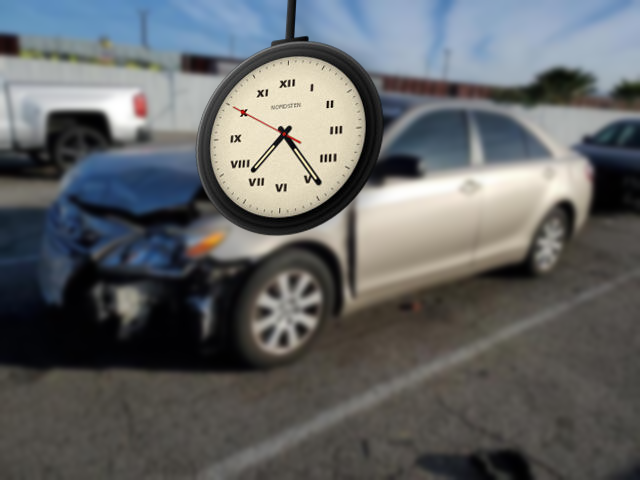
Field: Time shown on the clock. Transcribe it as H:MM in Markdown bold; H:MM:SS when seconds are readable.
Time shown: **7:23:50**
